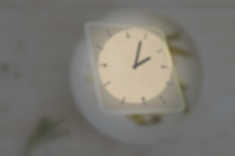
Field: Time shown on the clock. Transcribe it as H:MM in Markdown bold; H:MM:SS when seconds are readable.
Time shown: **2:04**
